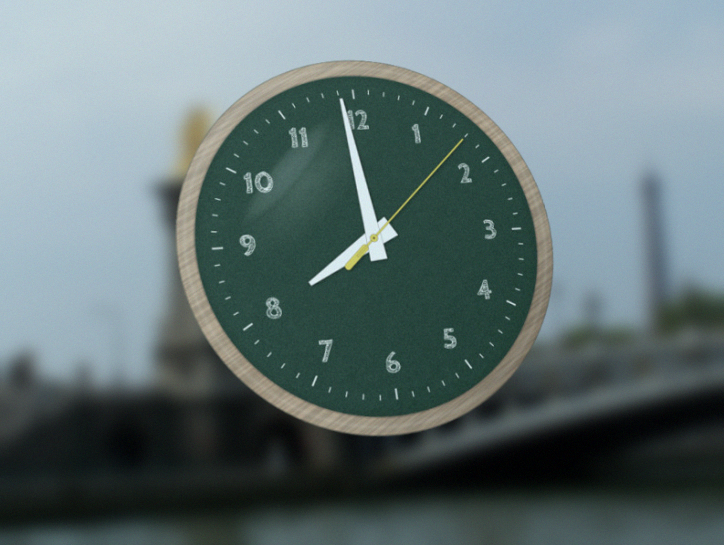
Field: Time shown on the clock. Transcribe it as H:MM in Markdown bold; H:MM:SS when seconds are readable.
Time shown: **7:59:08**
